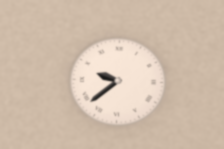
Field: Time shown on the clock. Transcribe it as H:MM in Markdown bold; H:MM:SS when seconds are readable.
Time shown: **9:38**
